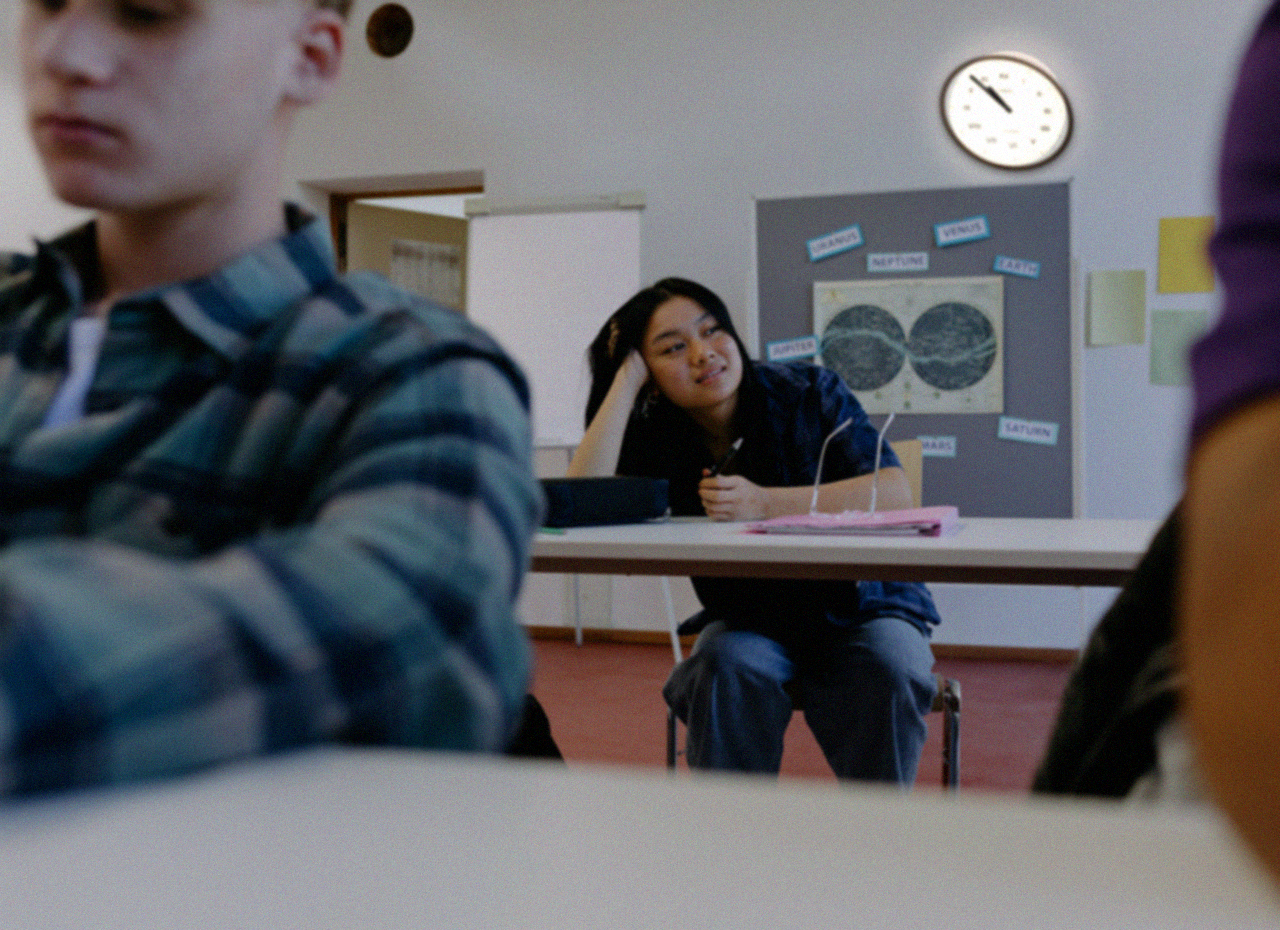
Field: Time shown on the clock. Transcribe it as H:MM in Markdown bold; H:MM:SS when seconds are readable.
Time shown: **10:53**
